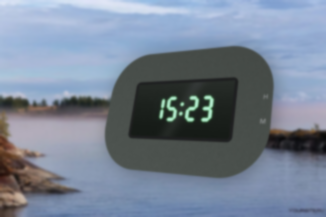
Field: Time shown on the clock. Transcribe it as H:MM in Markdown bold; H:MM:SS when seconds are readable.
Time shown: **15:23**
